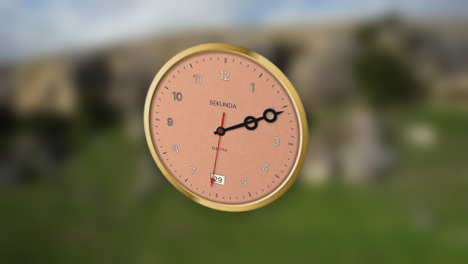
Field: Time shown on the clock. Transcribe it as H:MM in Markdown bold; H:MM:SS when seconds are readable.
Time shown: **2:10:31**
